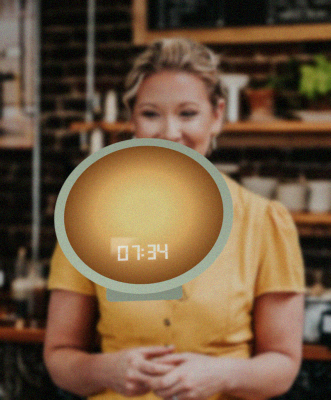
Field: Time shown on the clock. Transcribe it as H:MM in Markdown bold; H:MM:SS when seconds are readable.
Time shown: **7:34**
